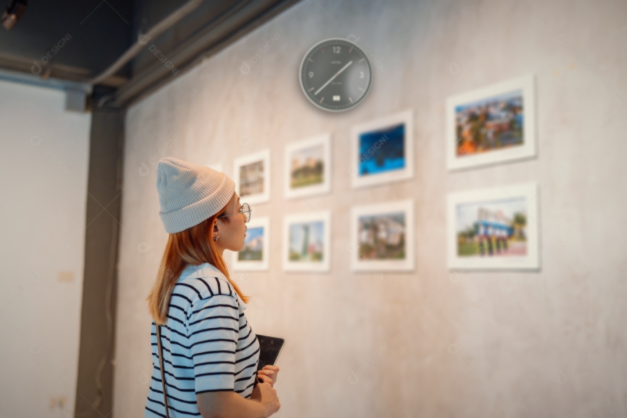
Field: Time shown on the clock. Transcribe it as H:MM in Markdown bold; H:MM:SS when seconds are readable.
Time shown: **1:38**
